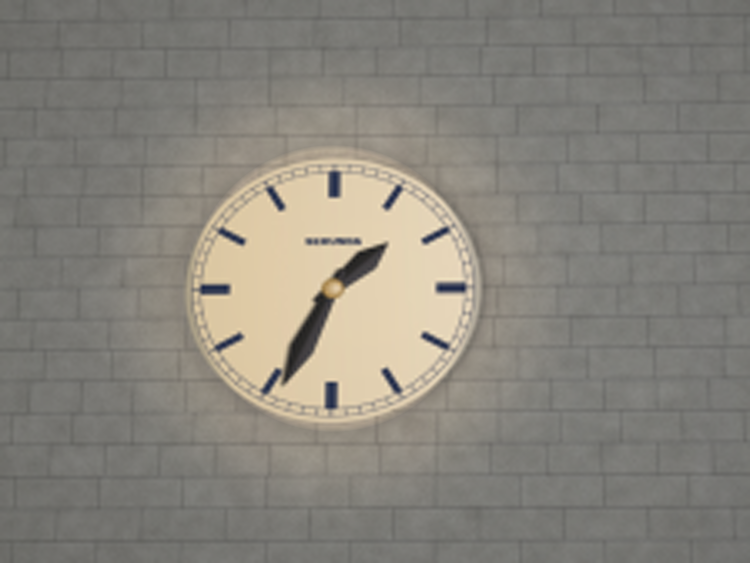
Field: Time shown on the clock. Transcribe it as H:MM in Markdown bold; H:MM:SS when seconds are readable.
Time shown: **1:34**
